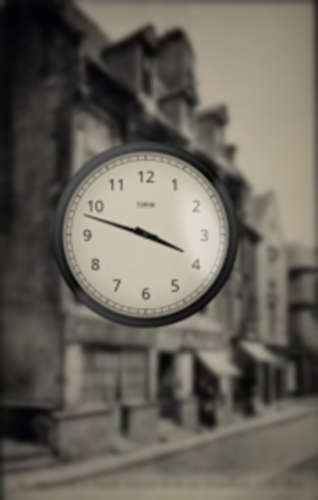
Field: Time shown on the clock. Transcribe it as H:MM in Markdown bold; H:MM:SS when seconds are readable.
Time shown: **3:48**
